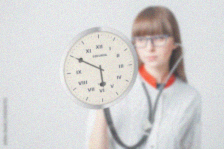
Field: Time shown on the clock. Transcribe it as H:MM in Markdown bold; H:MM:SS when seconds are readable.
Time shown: **5:50**
